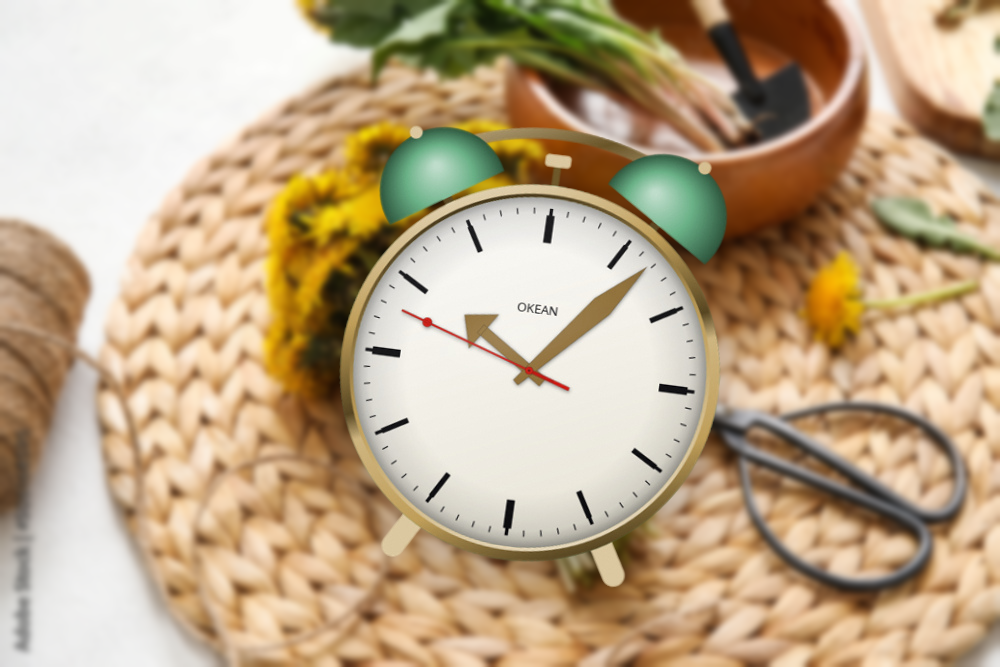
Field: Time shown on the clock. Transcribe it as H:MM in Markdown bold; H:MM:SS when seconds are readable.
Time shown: **10:06:48**
